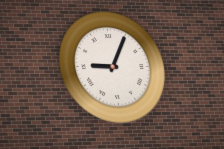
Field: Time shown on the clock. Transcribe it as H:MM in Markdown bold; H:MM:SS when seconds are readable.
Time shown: **9:05**
